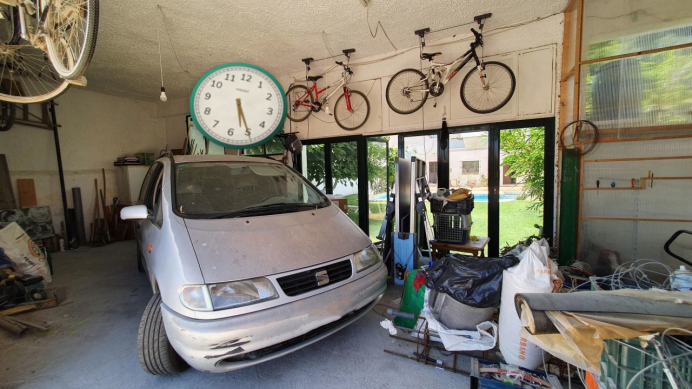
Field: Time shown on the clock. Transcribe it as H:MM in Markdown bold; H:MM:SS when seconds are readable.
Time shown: **5:25**
